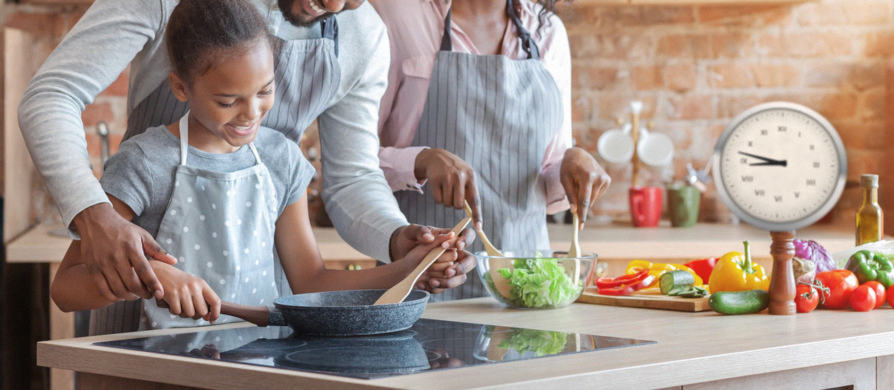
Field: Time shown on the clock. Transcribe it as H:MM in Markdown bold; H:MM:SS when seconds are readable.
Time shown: **8:47**
